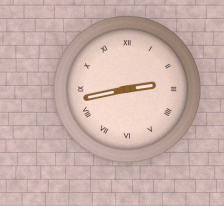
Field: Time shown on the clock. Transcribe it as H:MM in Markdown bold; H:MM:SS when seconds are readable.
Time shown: **2:43**
